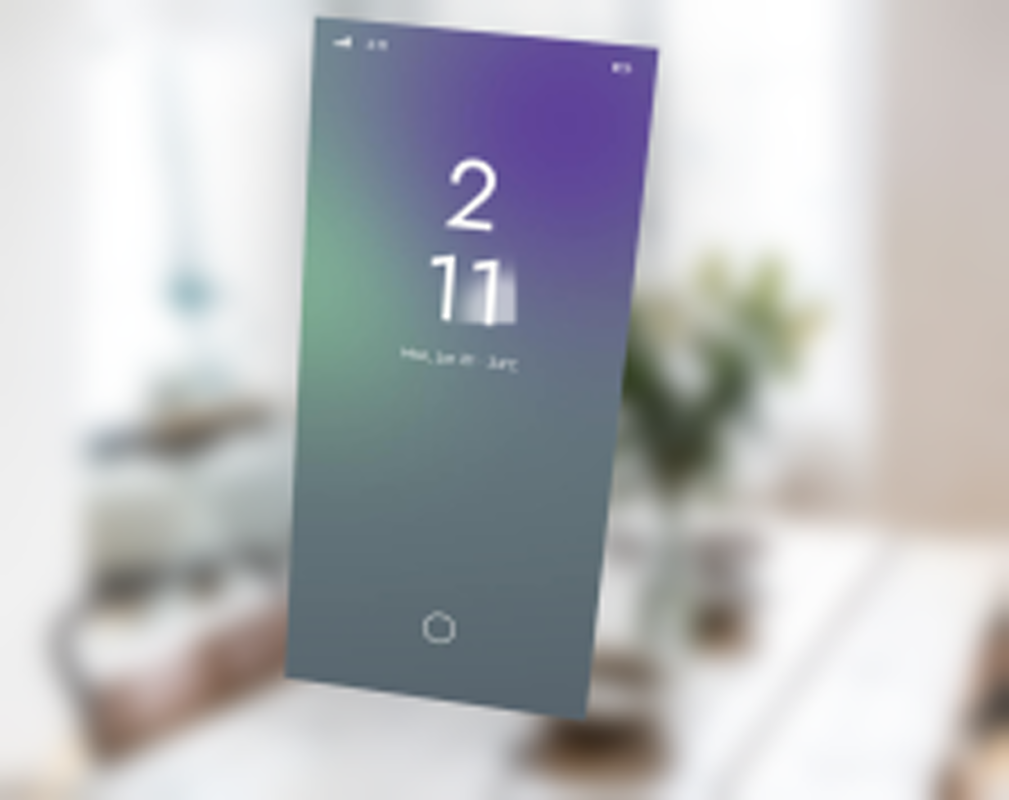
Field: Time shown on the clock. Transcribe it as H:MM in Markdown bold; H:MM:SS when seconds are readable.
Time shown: **2:11**
